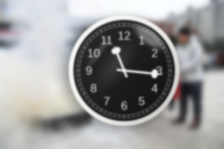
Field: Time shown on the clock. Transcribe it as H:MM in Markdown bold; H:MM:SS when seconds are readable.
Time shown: **11:16**
